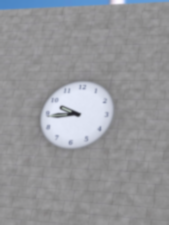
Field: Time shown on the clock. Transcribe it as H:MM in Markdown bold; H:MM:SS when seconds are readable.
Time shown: **9:44**
